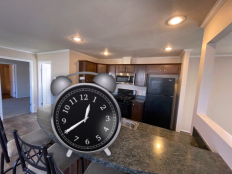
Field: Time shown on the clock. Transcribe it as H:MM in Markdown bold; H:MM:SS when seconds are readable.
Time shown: **12:40**
